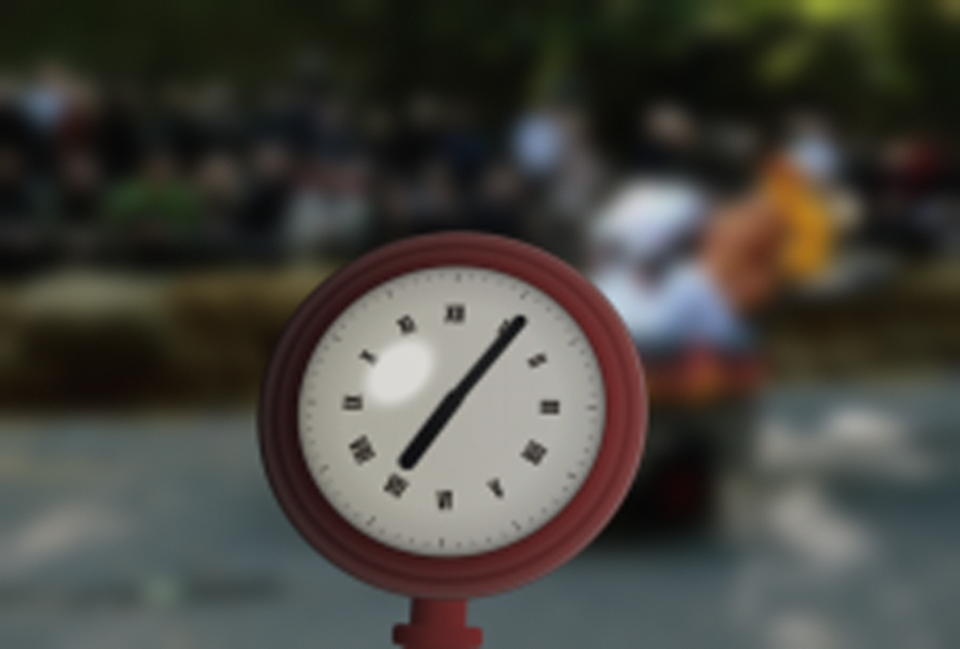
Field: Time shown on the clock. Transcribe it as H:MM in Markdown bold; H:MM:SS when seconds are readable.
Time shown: **7:06**
